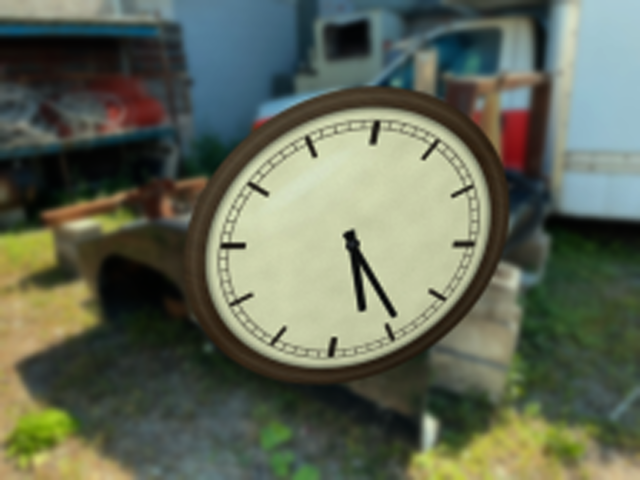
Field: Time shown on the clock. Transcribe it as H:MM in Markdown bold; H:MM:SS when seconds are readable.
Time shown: **5:24**
